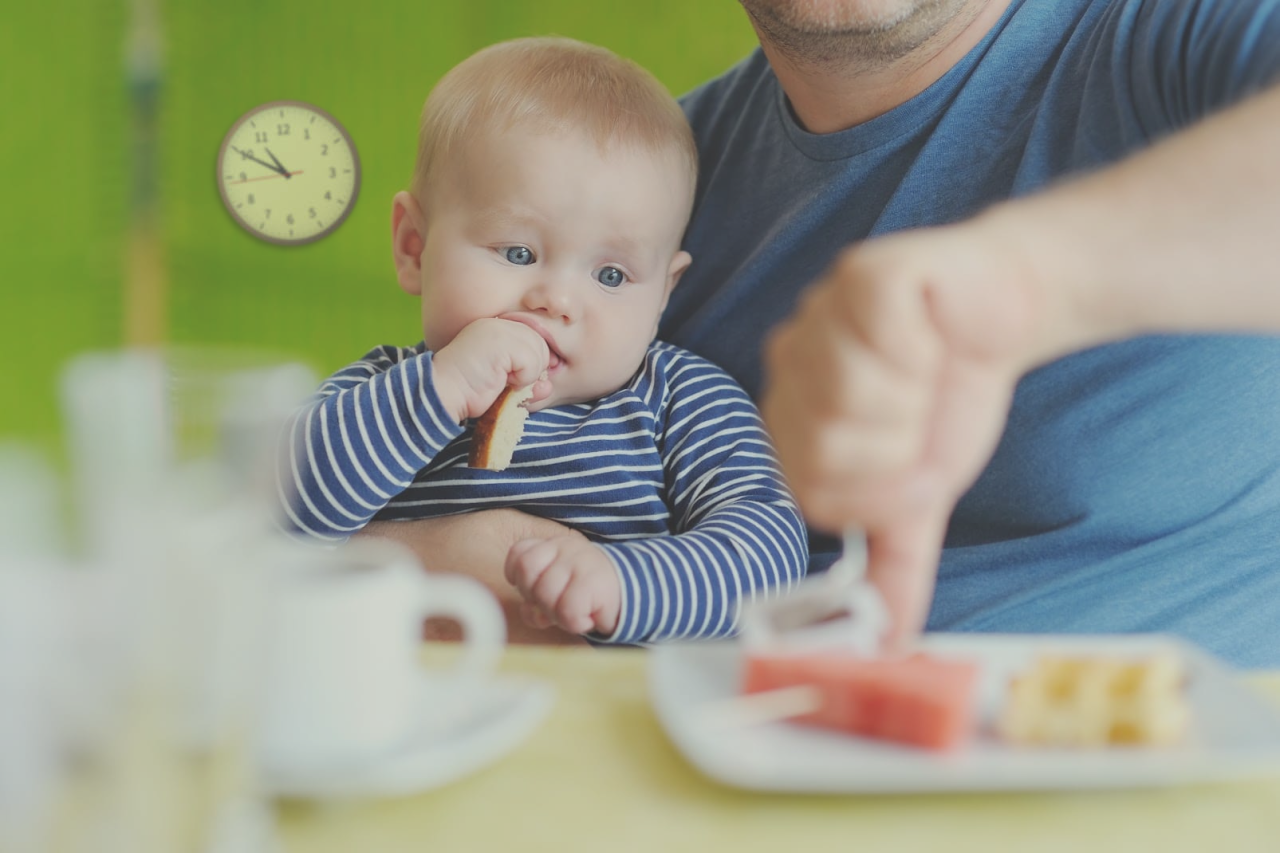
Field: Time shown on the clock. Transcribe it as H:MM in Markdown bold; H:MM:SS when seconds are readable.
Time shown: **10:49:44**
